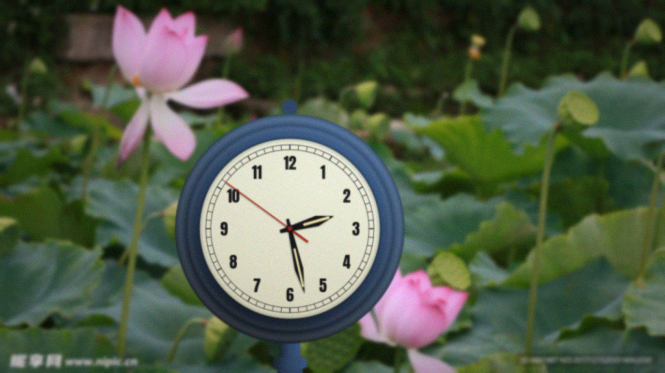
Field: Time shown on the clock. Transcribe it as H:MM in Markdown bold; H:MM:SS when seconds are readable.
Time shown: **2:27:51**
